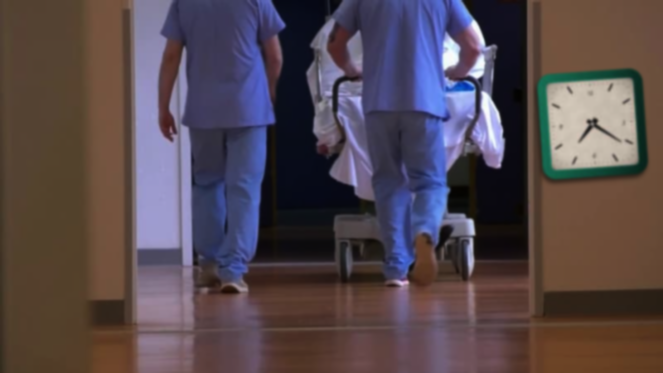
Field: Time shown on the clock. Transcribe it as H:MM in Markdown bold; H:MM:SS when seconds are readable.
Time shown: **7:21**
